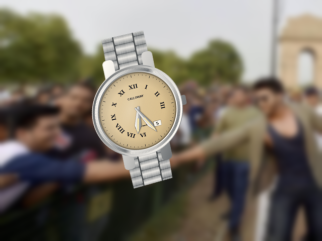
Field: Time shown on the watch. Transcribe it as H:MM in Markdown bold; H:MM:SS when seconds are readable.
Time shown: **6:25**
